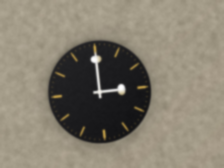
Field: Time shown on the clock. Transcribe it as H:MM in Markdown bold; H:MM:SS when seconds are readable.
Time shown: **3:00**
